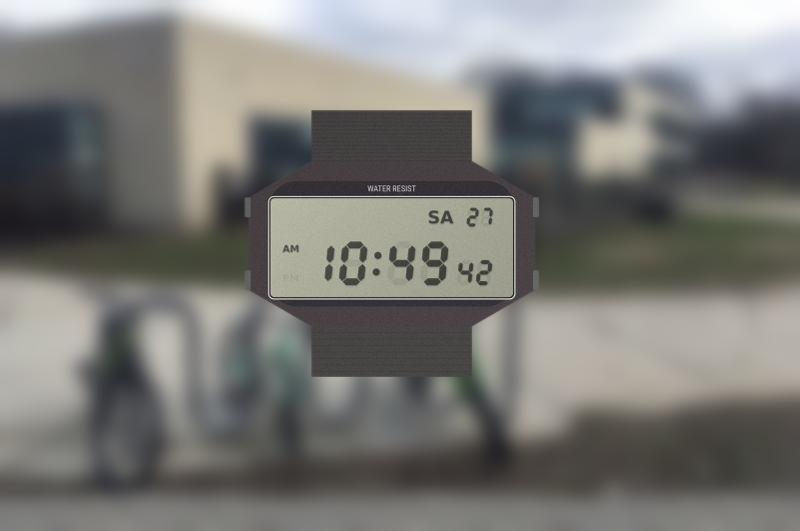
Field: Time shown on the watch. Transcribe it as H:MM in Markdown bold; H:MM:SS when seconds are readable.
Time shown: **10:49:42**
